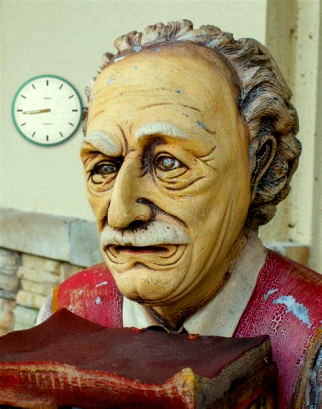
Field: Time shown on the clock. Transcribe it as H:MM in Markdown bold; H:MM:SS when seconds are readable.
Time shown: **8:44**
